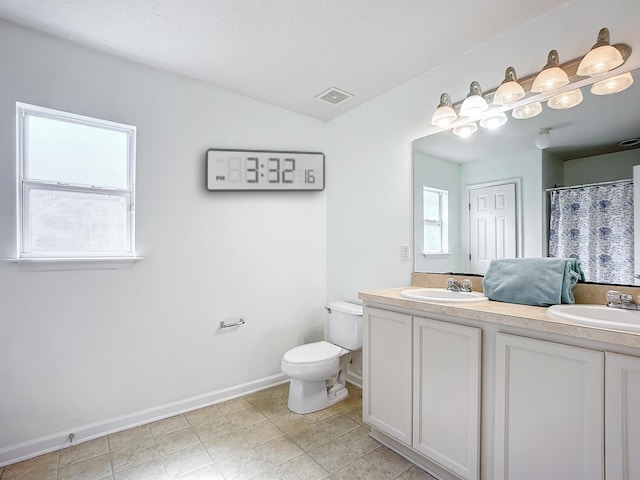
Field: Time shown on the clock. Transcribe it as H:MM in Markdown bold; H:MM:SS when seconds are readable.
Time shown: **3:32:16**
